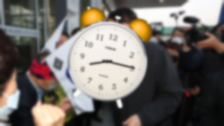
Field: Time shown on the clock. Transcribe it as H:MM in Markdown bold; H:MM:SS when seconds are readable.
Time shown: **8:15**
